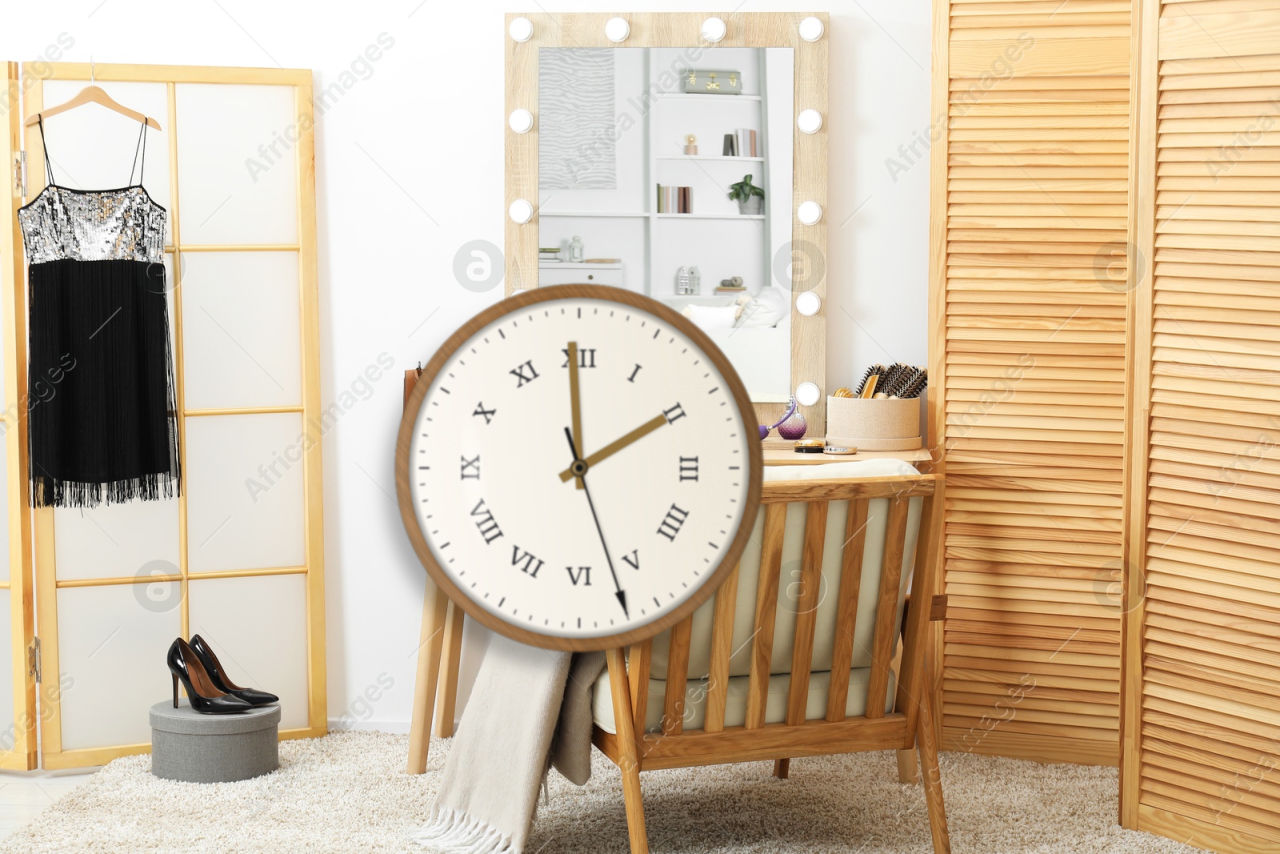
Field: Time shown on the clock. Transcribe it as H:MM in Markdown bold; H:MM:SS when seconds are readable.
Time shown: **1:59:27**
